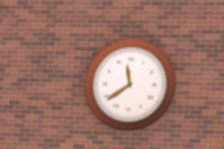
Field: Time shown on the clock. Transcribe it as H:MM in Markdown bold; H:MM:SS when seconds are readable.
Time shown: **11:39**
